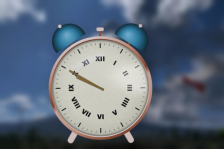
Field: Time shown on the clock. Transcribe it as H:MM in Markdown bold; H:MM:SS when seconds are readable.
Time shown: **9:50**
